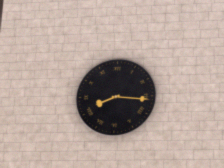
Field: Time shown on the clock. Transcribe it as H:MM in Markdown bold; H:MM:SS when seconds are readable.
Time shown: **8:16**
